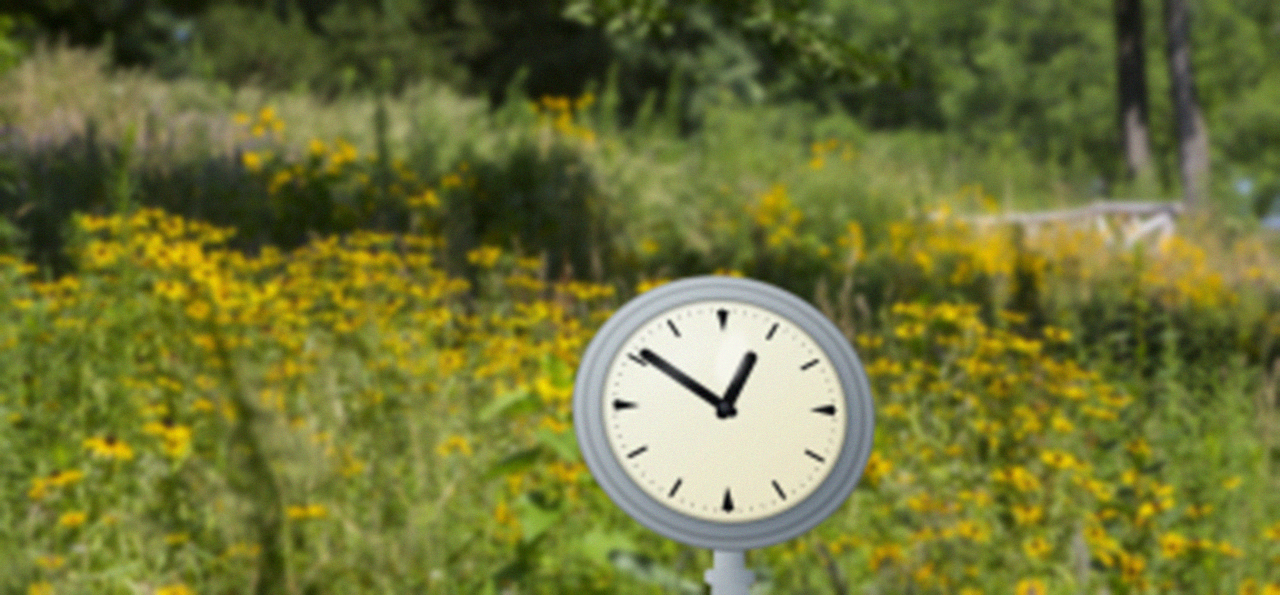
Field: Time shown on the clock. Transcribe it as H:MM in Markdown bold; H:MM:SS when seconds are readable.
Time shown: **12:51**
